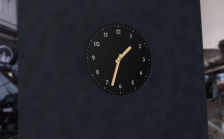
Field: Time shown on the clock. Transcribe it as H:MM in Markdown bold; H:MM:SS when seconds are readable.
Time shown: **1:33**
